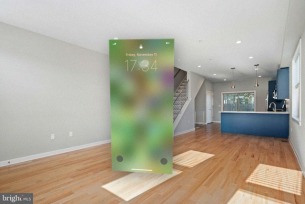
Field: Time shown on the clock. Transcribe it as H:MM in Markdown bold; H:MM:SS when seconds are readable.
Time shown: **17:34**
